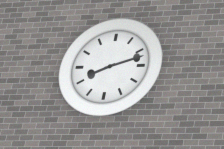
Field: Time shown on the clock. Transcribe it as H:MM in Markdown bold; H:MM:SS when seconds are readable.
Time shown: **8:12**
